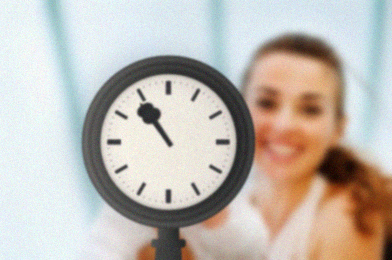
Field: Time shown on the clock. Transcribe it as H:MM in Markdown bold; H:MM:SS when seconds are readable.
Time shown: **10:54**
